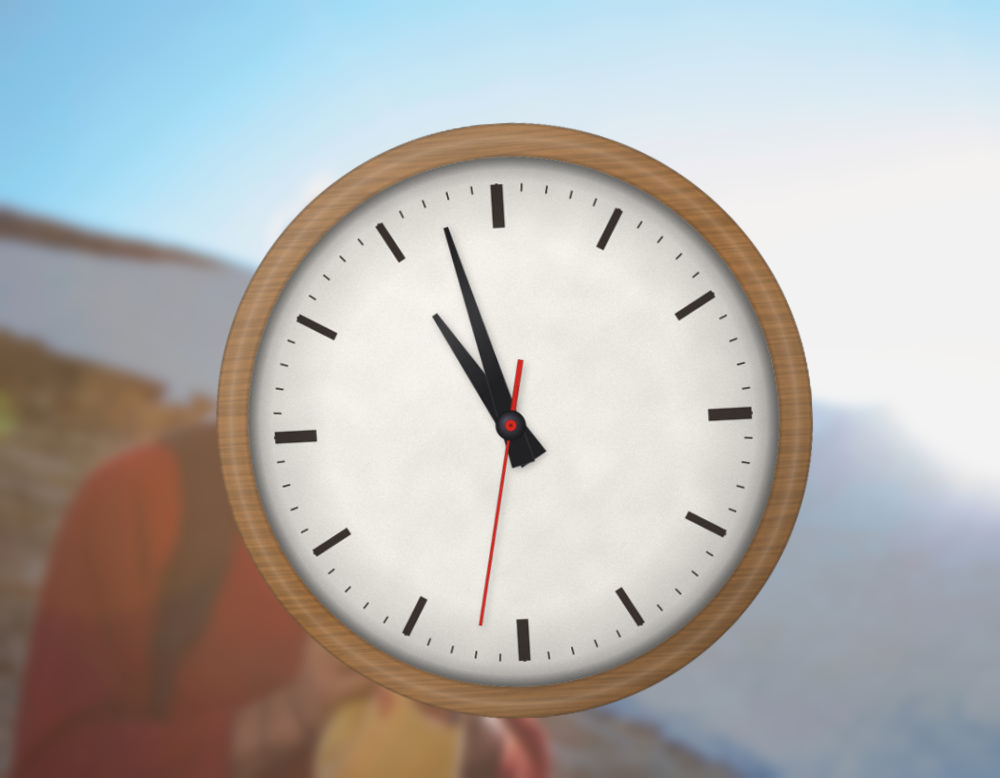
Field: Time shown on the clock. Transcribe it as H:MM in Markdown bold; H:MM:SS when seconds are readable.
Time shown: **10:57:32**
